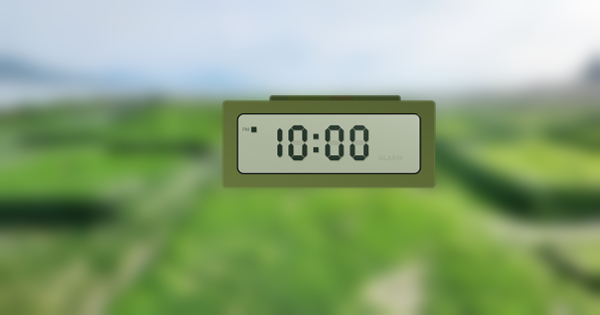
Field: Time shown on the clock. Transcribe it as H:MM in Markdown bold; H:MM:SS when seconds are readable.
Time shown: **10:00**
